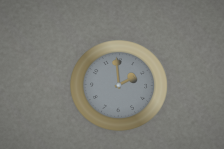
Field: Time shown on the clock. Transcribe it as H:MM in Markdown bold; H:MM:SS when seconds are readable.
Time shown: **1:59**
